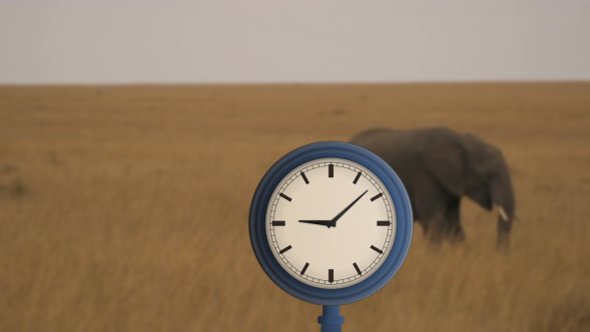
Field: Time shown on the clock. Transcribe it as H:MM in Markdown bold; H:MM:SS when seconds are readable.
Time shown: **9:08**
